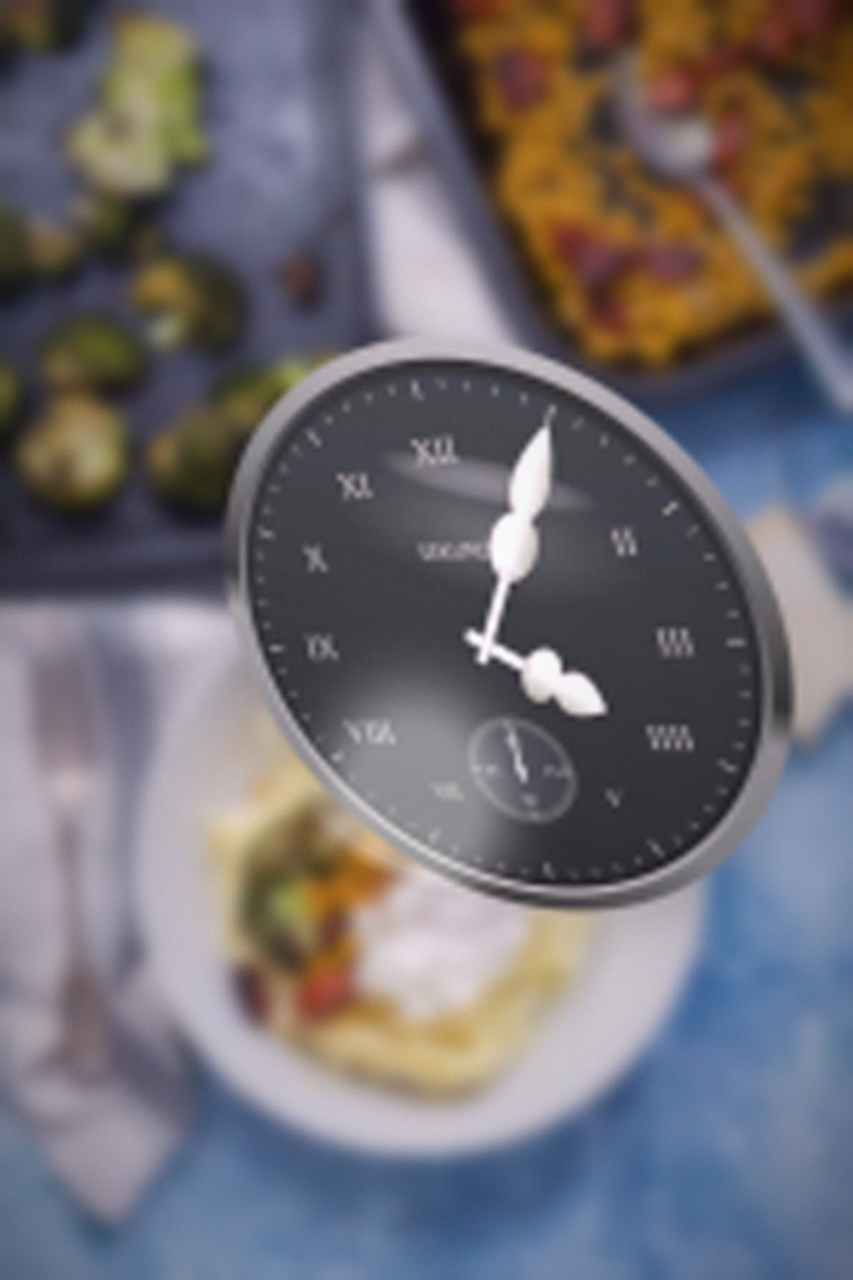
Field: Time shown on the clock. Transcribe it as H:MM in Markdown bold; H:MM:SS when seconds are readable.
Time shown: **4:05**
